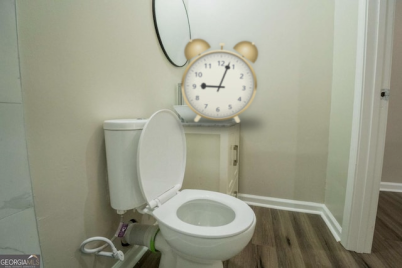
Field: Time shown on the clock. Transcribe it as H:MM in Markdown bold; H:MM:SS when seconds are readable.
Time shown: **9:03**
